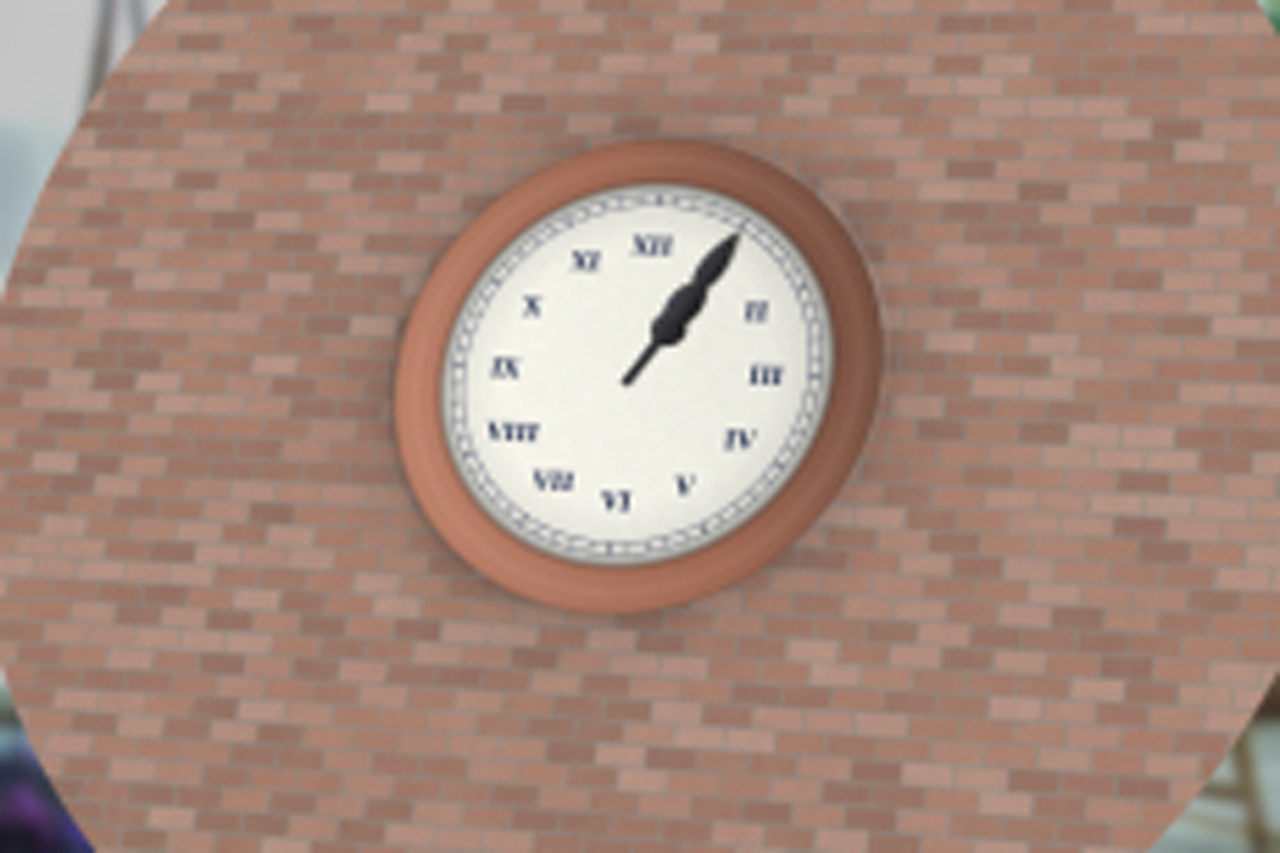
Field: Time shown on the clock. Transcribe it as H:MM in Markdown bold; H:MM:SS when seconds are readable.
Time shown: **1:05**
